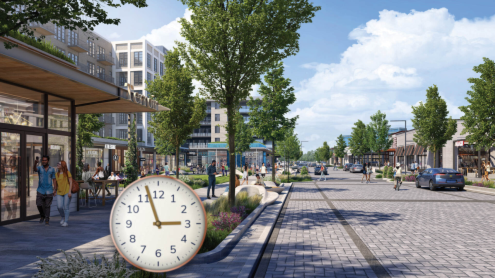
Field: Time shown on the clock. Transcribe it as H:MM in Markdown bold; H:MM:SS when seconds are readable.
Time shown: **2:57**
